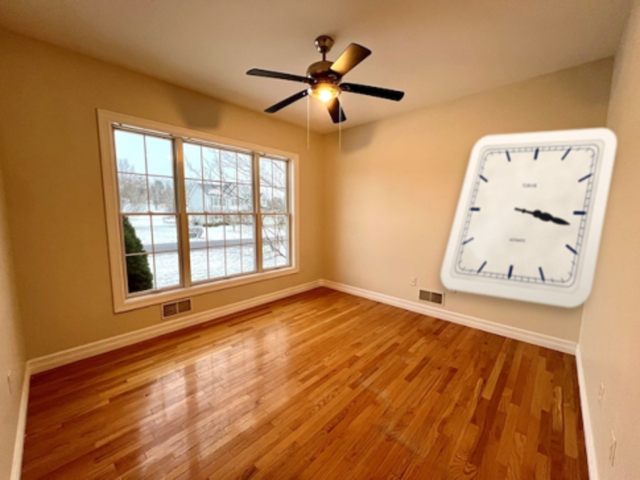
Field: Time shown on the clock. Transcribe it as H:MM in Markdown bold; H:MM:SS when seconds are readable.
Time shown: **3:17**
